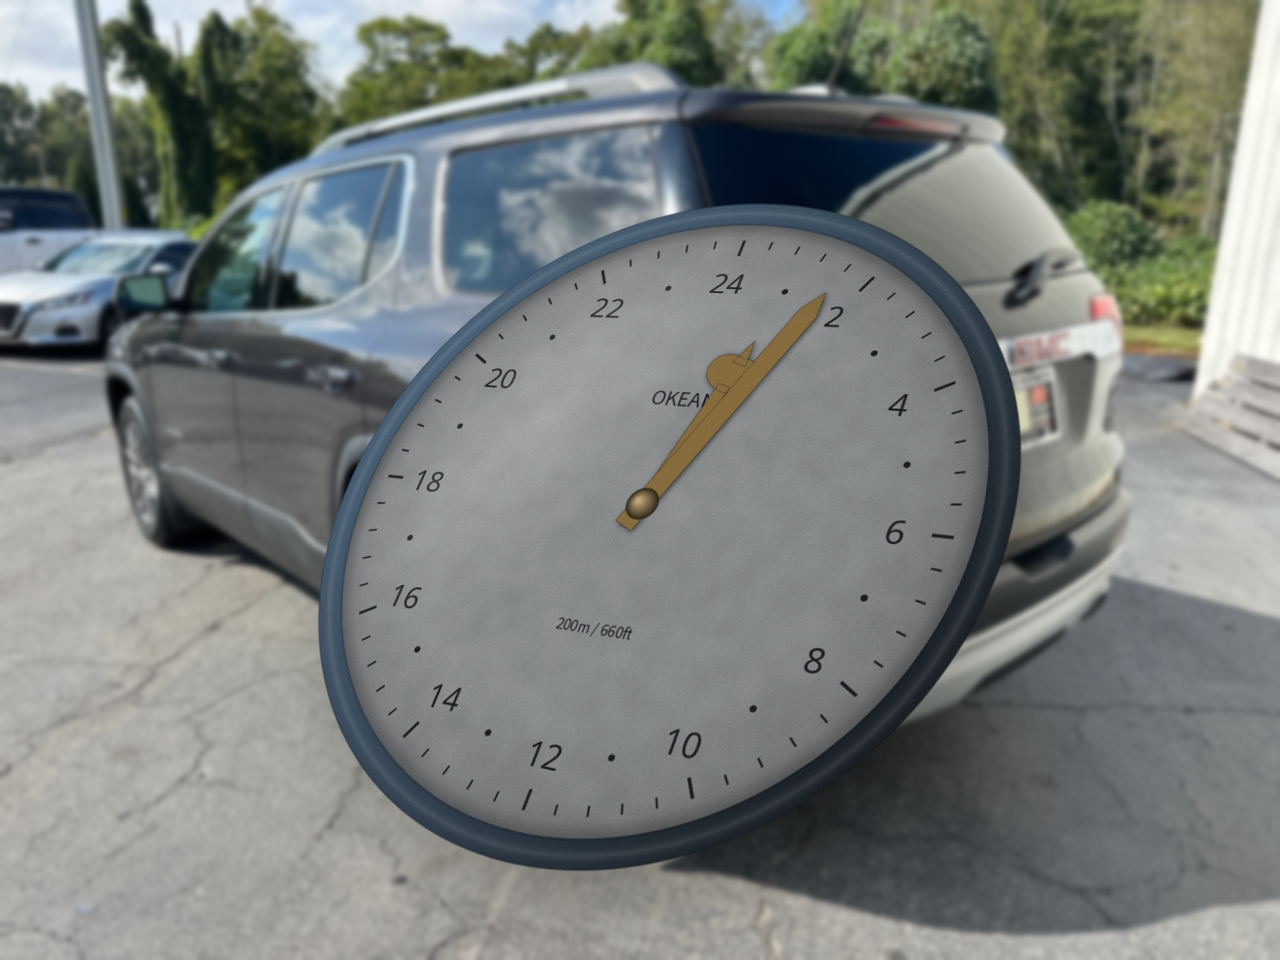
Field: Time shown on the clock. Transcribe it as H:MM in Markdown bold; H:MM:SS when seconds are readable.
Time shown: **1:04**
